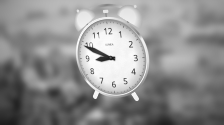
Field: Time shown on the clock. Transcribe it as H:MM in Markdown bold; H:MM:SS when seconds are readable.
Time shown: **8:49**
